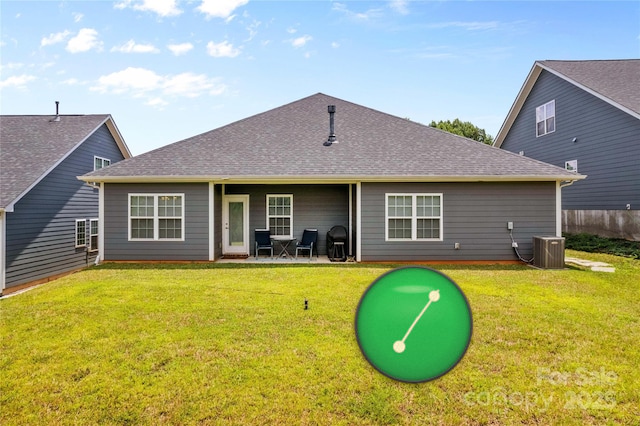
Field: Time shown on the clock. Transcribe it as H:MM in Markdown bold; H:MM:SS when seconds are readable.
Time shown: **7:06**
